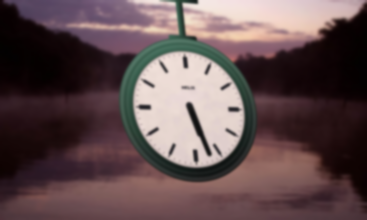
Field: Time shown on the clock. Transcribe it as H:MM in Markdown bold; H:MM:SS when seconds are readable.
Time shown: **5:27**
